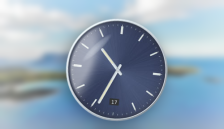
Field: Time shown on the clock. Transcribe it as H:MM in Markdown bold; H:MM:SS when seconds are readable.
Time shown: **10:34**
